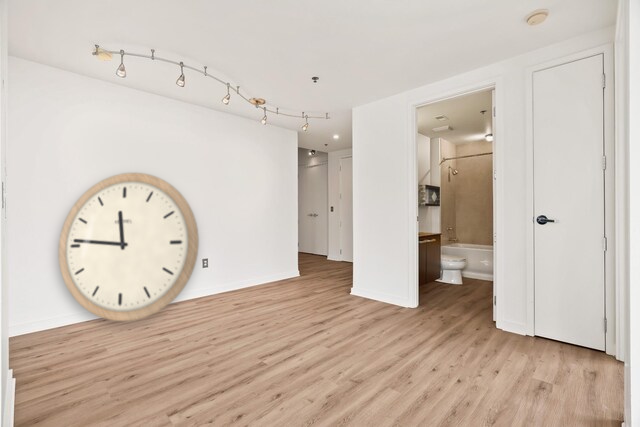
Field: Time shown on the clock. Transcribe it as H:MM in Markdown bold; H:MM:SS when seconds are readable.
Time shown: **11:46**
